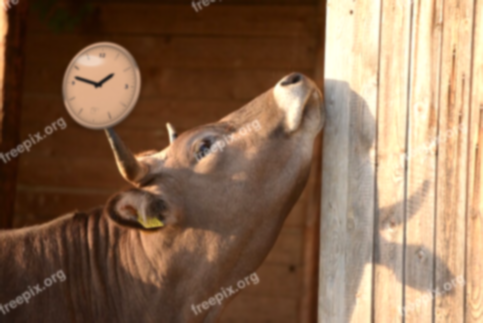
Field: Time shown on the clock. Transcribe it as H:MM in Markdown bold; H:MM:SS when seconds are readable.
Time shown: **1:47**
